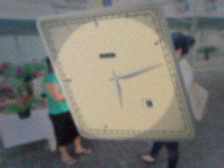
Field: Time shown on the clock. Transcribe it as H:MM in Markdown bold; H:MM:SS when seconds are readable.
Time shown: **6:13**
